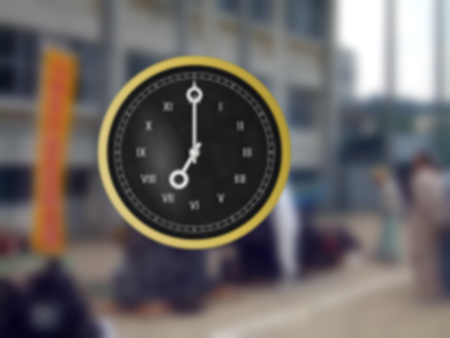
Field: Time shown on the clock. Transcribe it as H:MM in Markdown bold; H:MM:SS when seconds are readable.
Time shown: **7:00**
